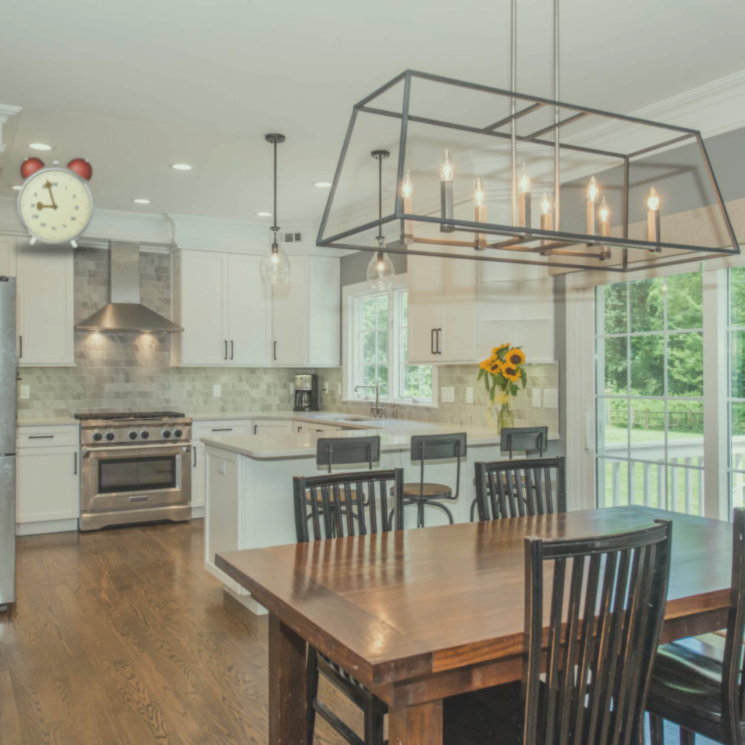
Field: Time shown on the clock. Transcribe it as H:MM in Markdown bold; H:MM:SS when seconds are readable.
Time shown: **8:57**
